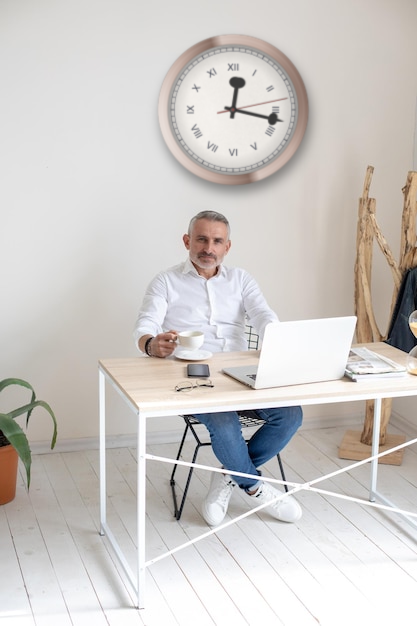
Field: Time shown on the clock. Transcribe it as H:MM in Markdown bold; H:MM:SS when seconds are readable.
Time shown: **12:17:13**
